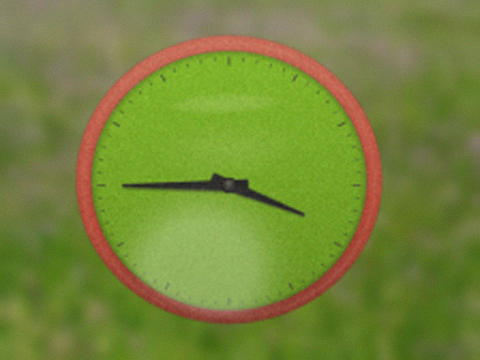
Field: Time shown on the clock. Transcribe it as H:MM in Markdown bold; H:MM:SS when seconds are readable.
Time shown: **3:45**
